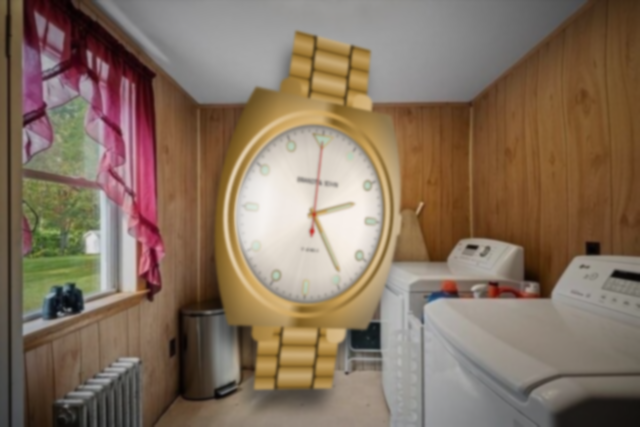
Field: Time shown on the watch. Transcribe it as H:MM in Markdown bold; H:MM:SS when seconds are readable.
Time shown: **2:24:00**
